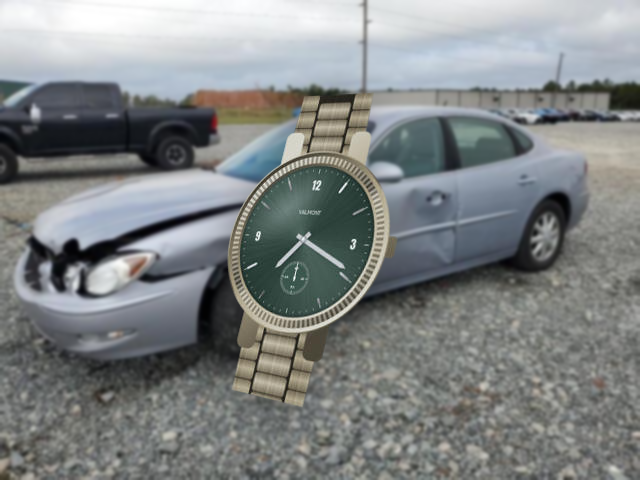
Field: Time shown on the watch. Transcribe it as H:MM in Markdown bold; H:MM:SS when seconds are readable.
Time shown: **7:19**
